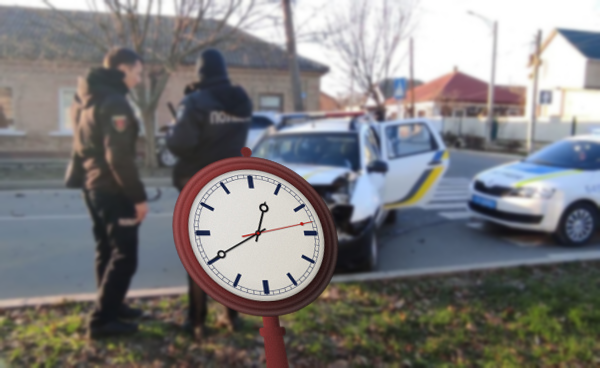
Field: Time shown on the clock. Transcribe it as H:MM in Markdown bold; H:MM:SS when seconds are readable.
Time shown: **12:40:13**
